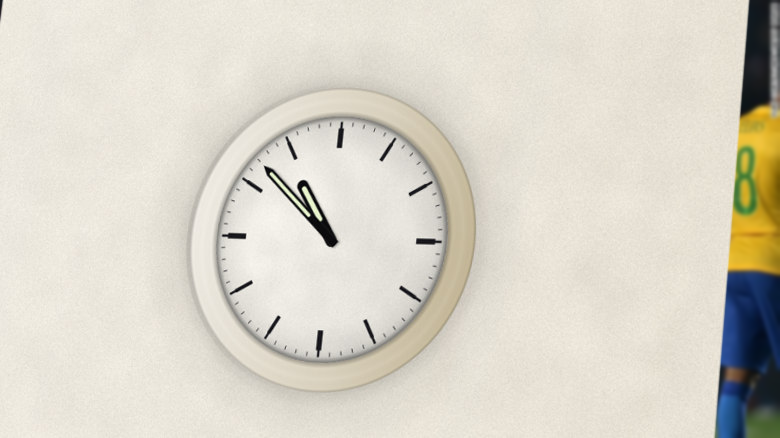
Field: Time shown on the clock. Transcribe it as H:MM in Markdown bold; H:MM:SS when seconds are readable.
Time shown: **10:52**
